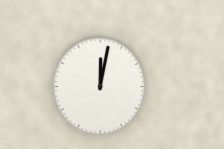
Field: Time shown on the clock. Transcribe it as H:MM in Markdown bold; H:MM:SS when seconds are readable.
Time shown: **12:02**
